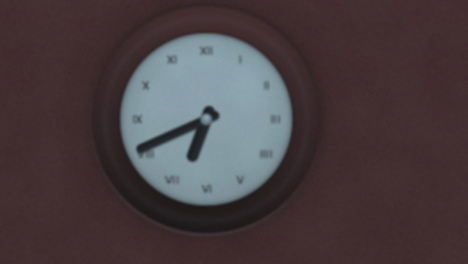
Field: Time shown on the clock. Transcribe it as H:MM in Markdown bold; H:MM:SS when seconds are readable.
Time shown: **6:41**
